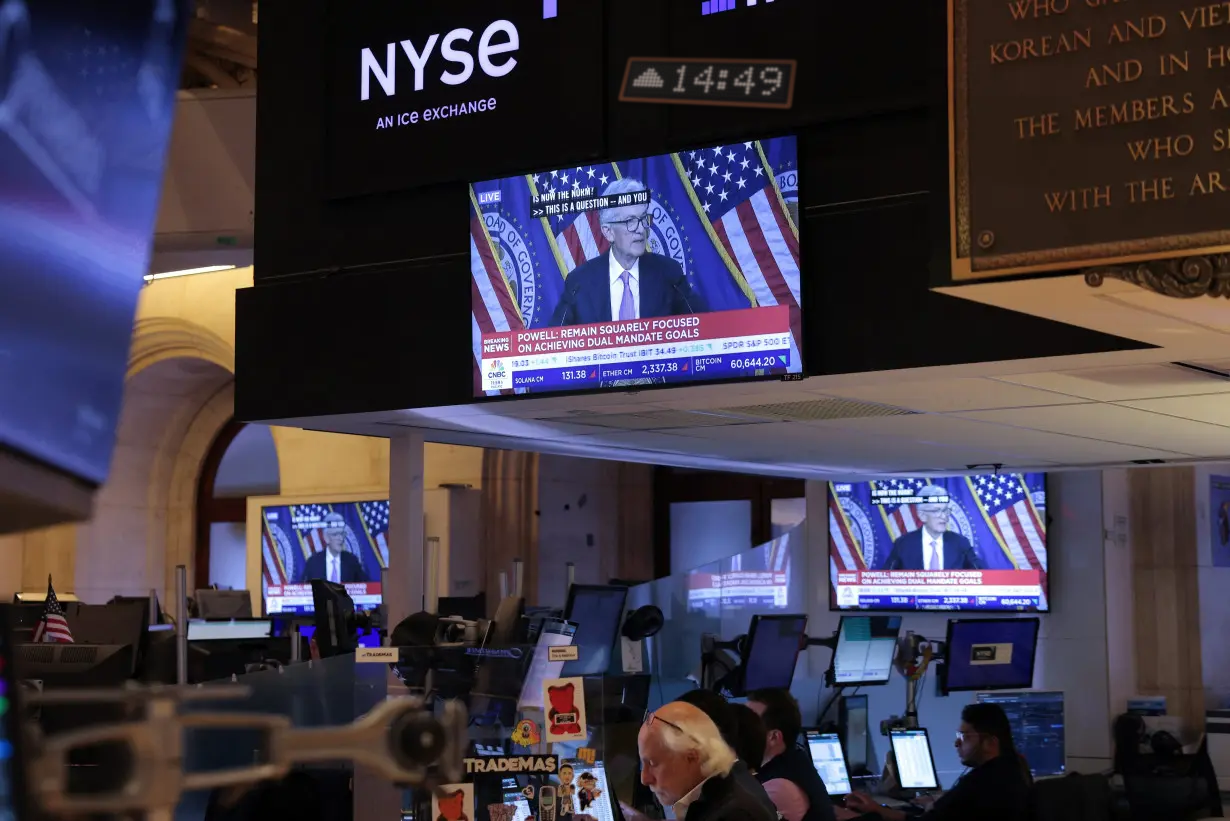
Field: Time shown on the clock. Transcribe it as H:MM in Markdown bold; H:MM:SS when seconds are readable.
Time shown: **14:49**
